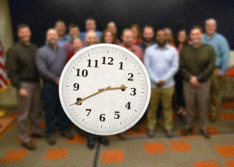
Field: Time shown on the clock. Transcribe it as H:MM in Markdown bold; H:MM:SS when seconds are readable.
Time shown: **2:40**
